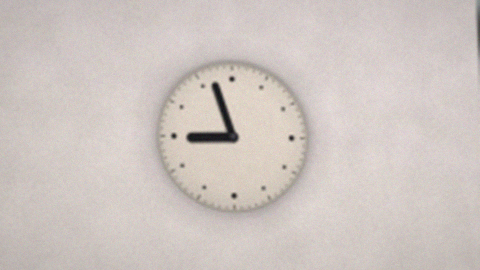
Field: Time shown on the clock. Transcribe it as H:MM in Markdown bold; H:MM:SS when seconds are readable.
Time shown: **8:57**
